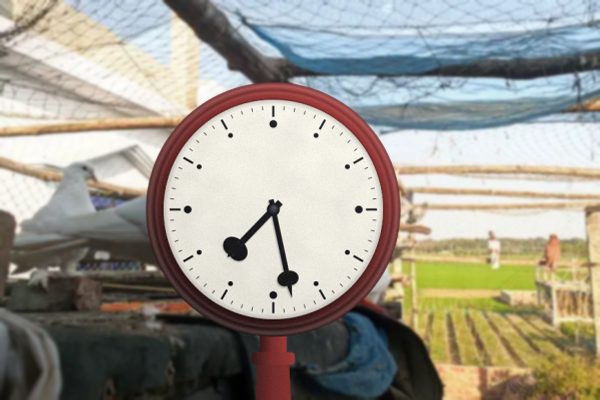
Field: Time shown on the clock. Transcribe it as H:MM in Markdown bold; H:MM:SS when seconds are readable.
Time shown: **7:28**
